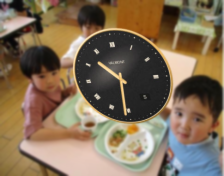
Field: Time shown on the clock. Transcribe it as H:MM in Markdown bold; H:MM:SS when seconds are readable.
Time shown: **10:31**
